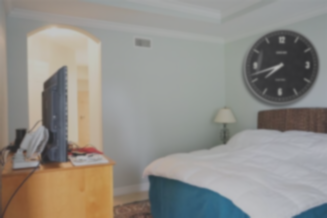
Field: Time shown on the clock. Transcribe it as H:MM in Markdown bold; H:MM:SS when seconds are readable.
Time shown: **7:42**
